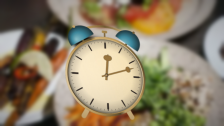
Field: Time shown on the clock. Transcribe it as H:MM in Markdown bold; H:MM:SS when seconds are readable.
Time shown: **12:12**
